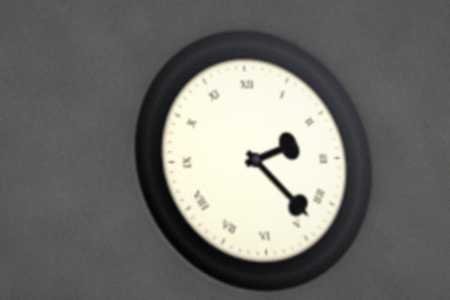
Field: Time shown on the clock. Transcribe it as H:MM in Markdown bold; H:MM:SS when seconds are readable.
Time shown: **2:23**
